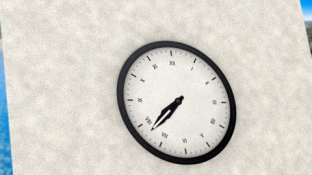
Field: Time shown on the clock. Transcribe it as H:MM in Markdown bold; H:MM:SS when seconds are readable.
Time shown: **7:38**
